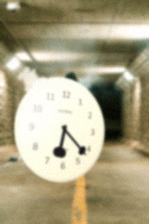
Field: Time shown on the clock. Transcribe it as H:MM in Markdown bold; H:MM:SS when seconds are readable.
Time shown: **6:22**
